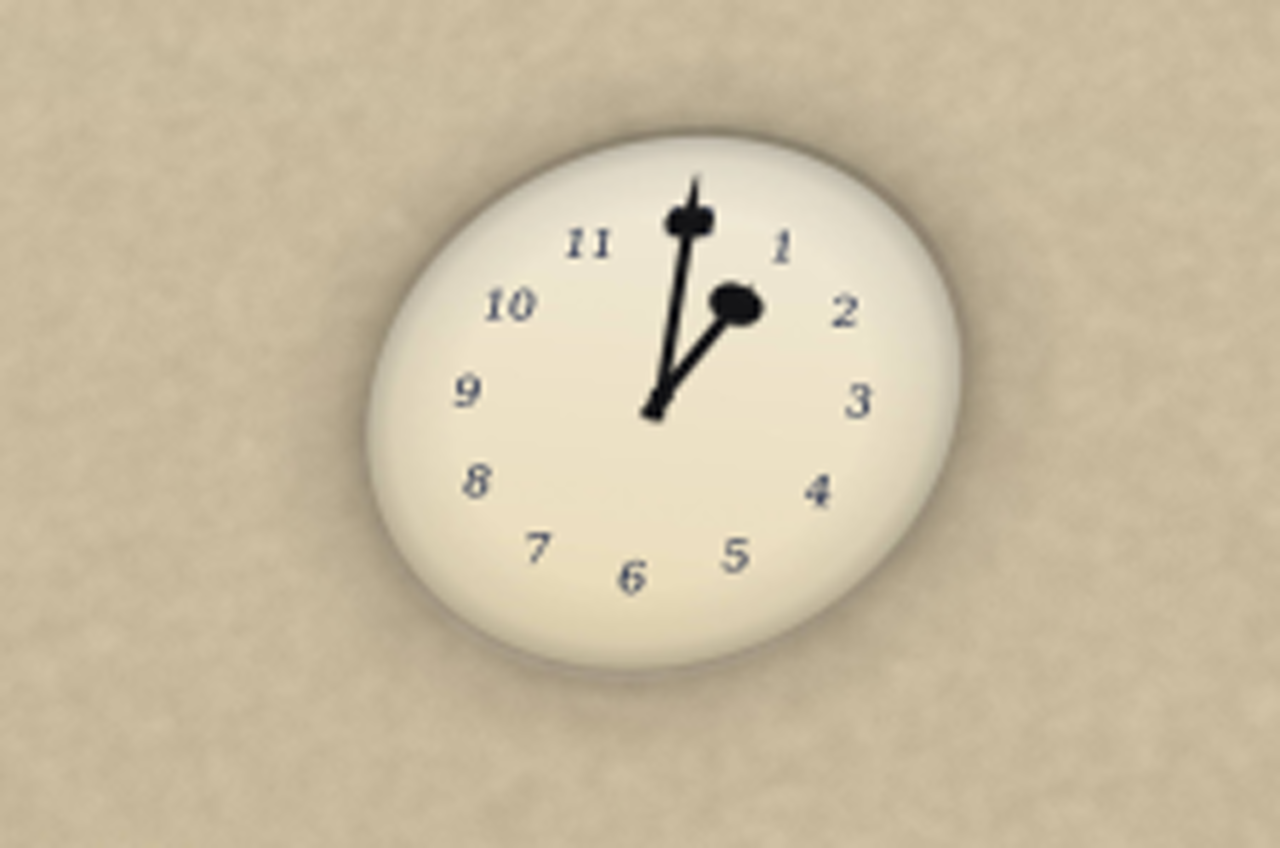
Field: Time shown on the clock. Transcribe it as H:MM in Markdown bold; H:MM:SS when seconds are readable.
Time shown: **1:00**
